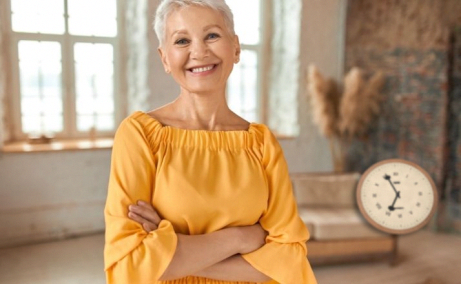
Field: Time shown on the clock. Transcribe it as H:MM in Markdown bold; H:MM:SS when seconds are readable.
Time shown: **6:56**
